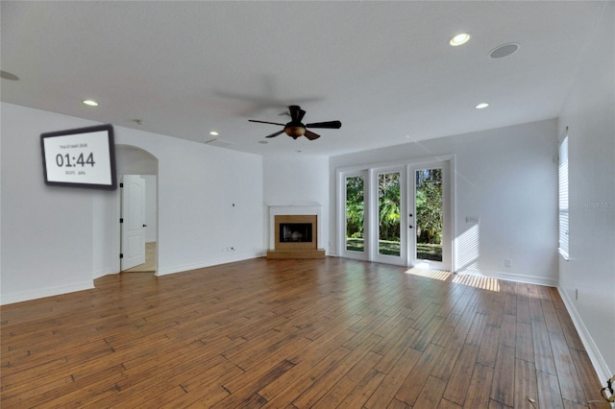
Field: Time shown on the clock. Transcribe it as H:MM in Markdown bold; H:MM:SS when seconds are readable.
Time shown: **1:44**
